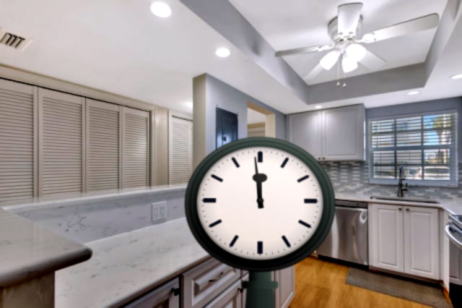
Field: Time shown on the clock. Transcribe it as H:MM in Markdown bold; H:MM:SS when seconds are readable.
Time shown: **11:59**
